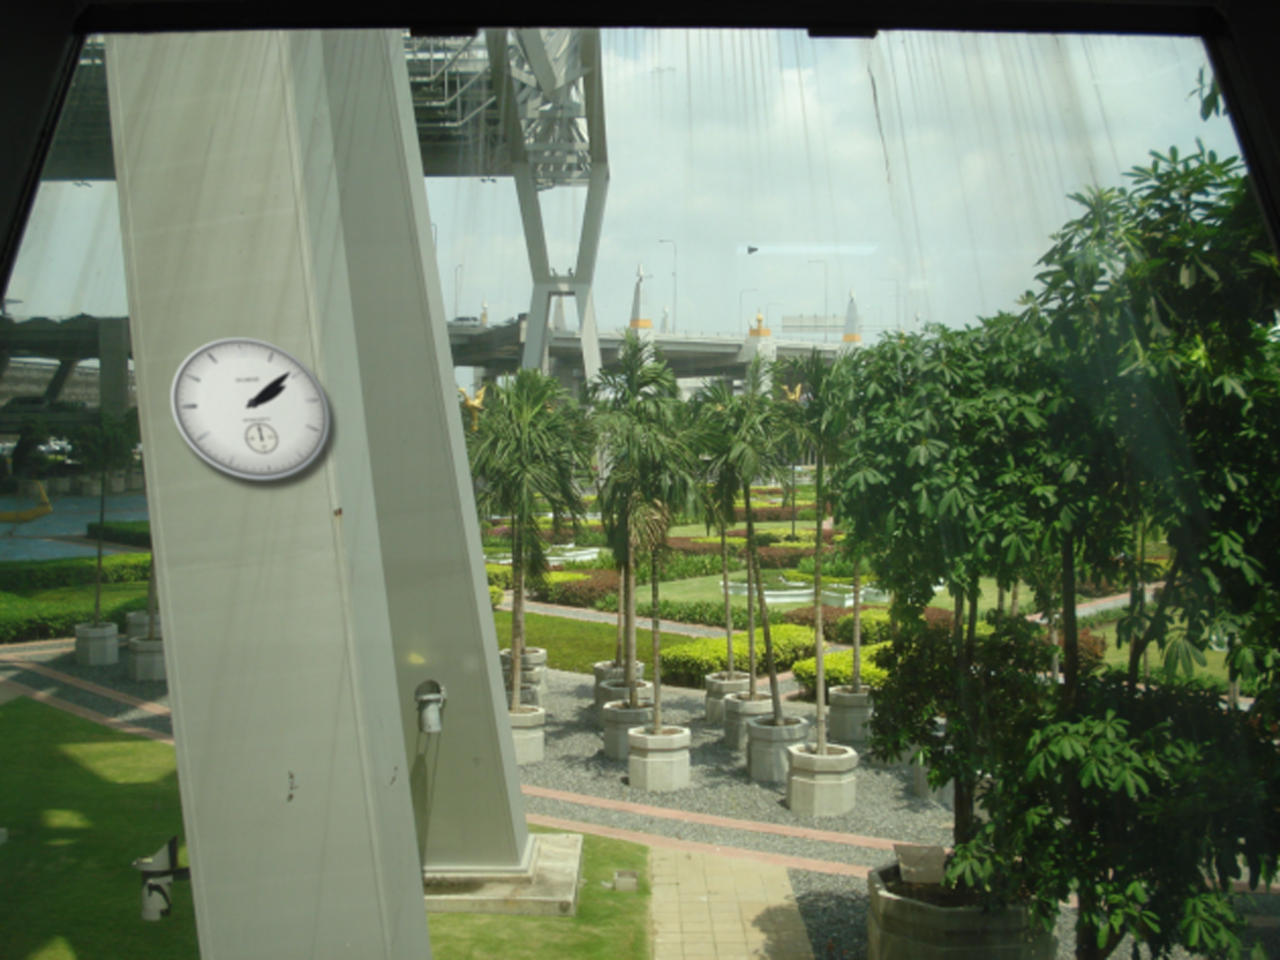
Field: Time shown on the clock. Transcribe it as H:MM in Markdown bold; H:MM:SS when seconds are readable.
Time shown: **2:09**
